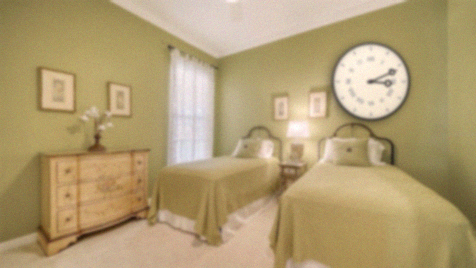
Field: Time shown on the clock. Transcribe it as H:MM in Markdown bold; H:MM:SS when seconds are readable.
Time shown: **3:11**
